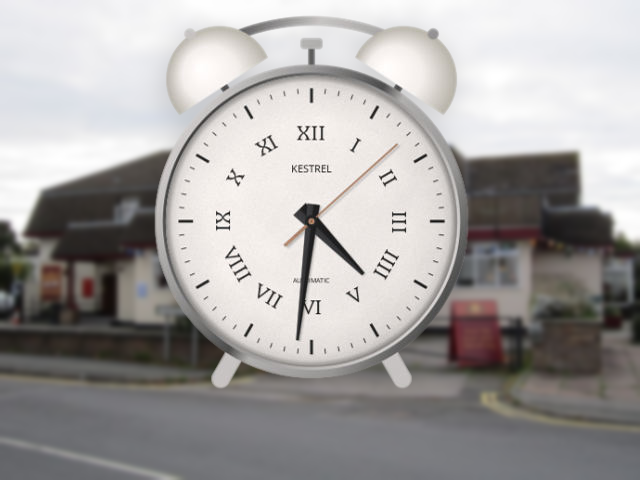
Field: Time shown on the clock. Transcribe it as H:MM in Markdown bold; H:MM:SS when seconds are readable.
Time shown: **4:31:08**
